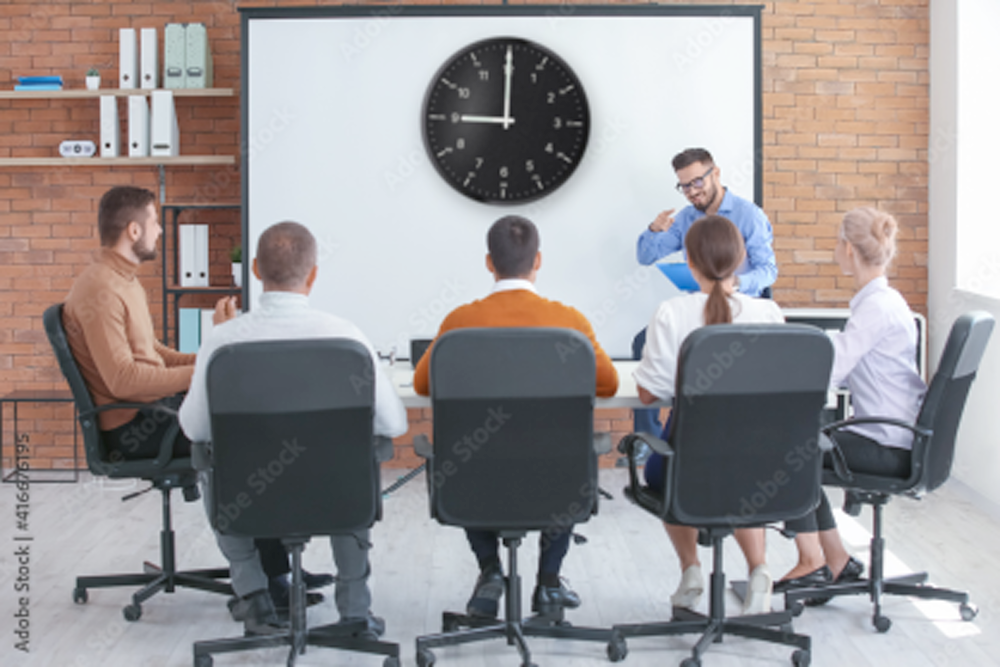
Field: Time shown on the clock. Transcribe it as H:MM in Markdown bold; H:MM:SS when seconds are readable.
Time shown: **9:00**
